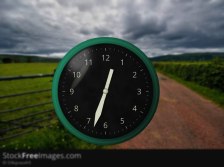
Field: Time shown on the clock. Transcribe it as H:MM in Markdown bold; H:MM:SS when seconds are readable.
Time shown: **12:33**
